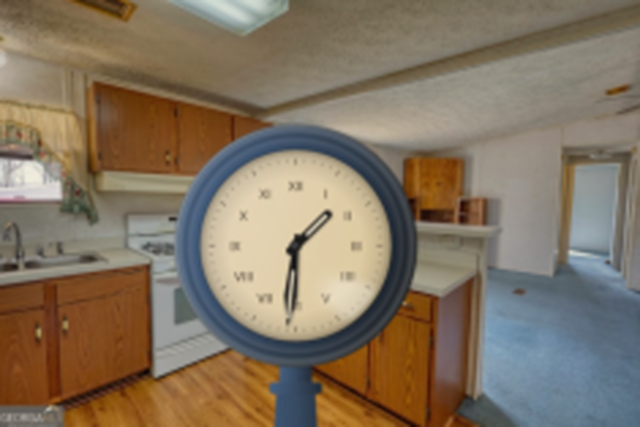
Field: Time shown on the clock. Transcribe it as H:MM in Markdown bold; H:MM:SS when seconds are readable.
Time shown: **1:31**
